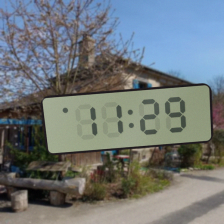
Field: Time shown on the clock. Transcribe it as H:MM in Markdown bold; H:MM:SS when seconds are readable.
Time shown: **11:29**
